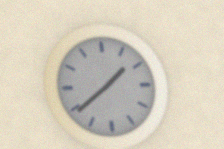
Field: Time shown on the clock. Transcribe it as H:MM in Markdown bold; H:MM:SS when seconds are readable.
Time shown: **1:39**
